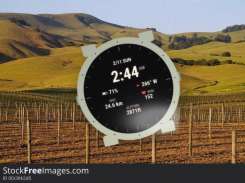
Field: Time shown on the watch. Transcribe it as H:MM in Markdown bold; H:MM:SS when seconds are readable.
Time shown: **2:44**
